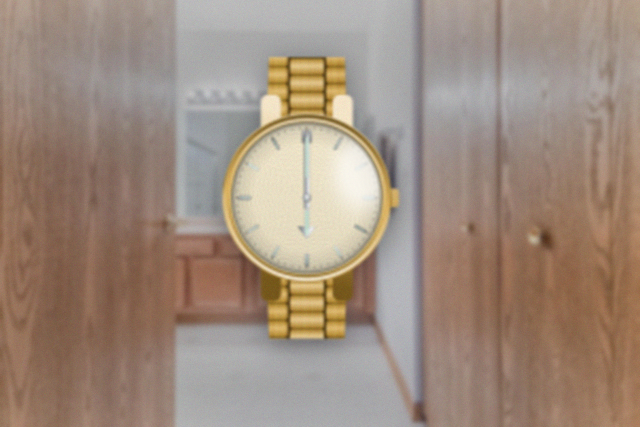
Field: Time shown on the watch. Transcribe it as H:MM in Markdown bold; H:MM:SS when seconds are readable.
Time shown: **6:00**
